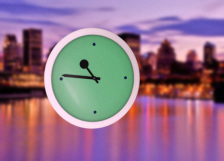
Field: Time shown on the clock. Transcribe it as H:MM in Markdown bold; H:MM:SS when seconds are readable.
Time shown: **10:46**
